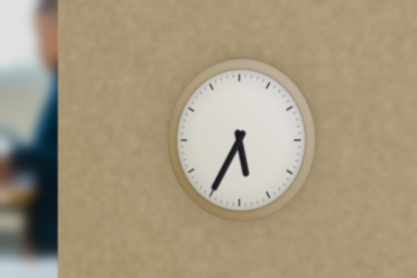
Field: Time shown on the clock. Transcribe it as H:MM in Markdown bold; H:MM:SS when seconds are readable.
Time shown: **5:35**
